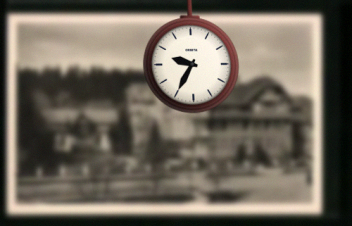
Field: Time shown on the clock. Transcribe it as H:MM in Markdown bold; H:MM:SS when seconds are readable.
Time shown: **9:35**
